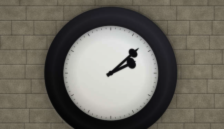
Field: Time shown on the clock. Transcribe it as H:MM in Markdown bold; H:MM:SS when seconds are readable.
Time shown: **2:08**
